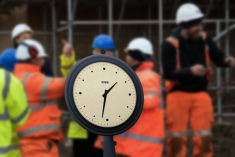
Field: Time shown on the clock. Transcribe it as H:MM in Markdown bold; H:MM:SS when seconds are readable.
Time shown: **1:32**
